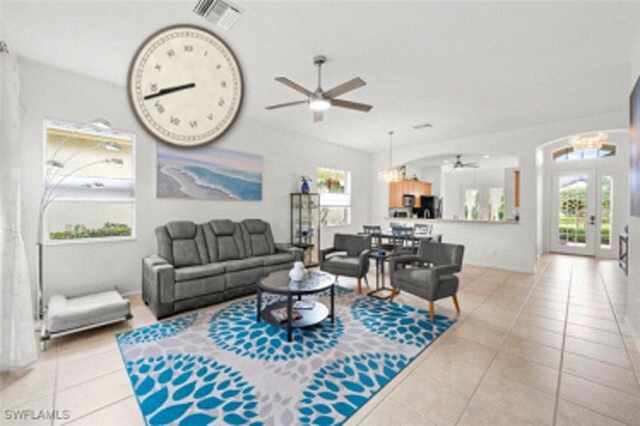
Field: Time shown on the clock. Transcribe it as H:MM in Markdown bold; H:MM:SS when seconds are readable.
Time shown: **8:43**
